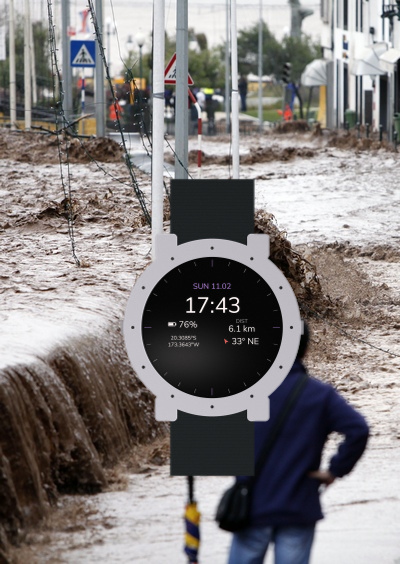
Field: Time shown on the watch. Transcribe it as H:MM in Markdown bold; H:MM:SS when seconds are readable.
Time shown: **17:43**
